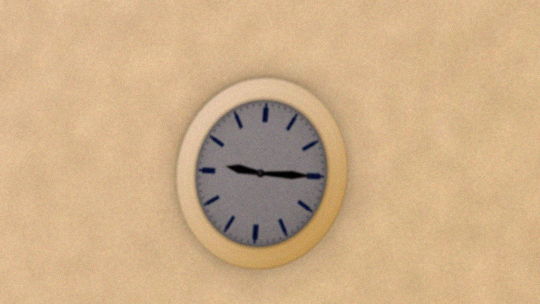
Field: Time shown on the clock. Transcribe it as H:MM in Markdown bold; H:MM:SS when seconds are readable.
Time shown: **9:15**
